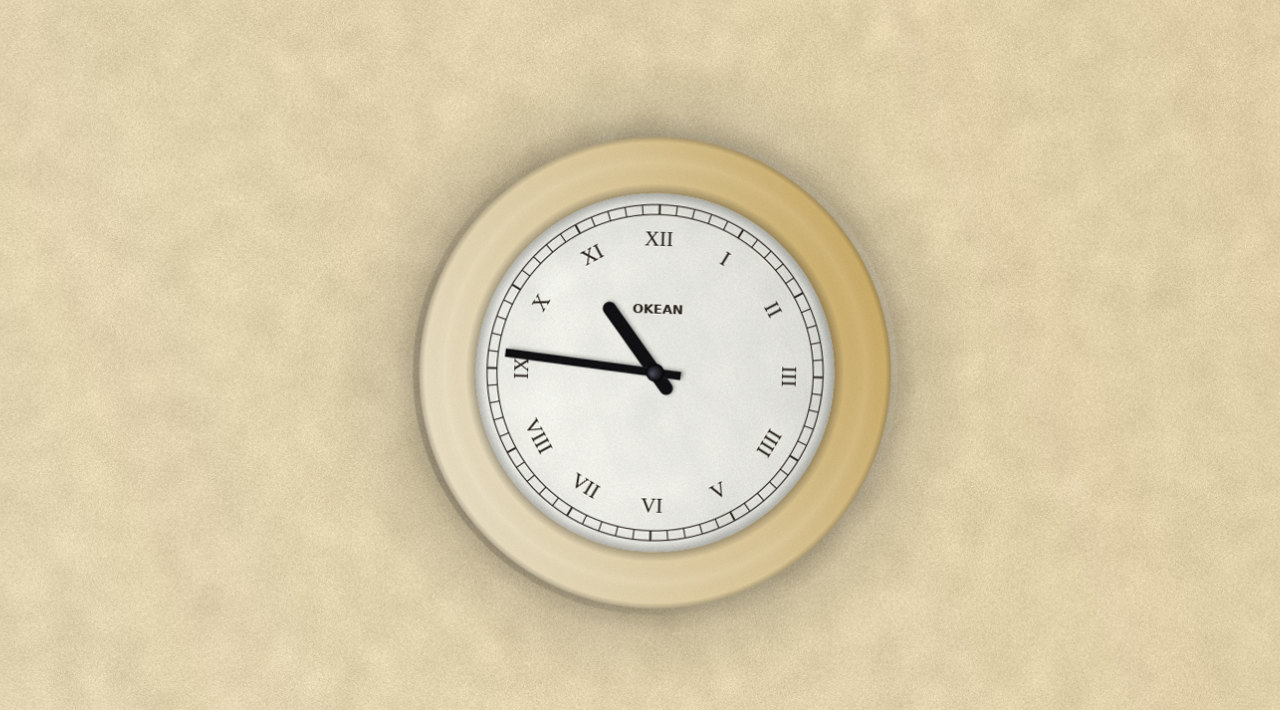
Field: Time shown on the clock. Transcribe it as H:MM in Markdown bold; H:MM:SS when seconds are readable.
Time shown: **10:46**
